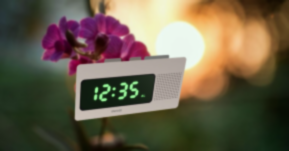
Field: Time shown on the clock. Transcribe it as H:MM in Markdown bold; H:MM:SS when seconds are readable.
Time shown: **12:35**
